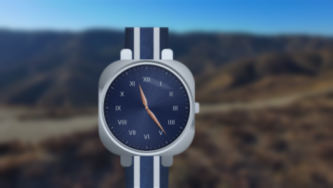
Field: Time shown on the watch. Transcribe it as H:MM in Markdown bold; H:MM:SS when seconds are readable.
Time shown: **11:24**
